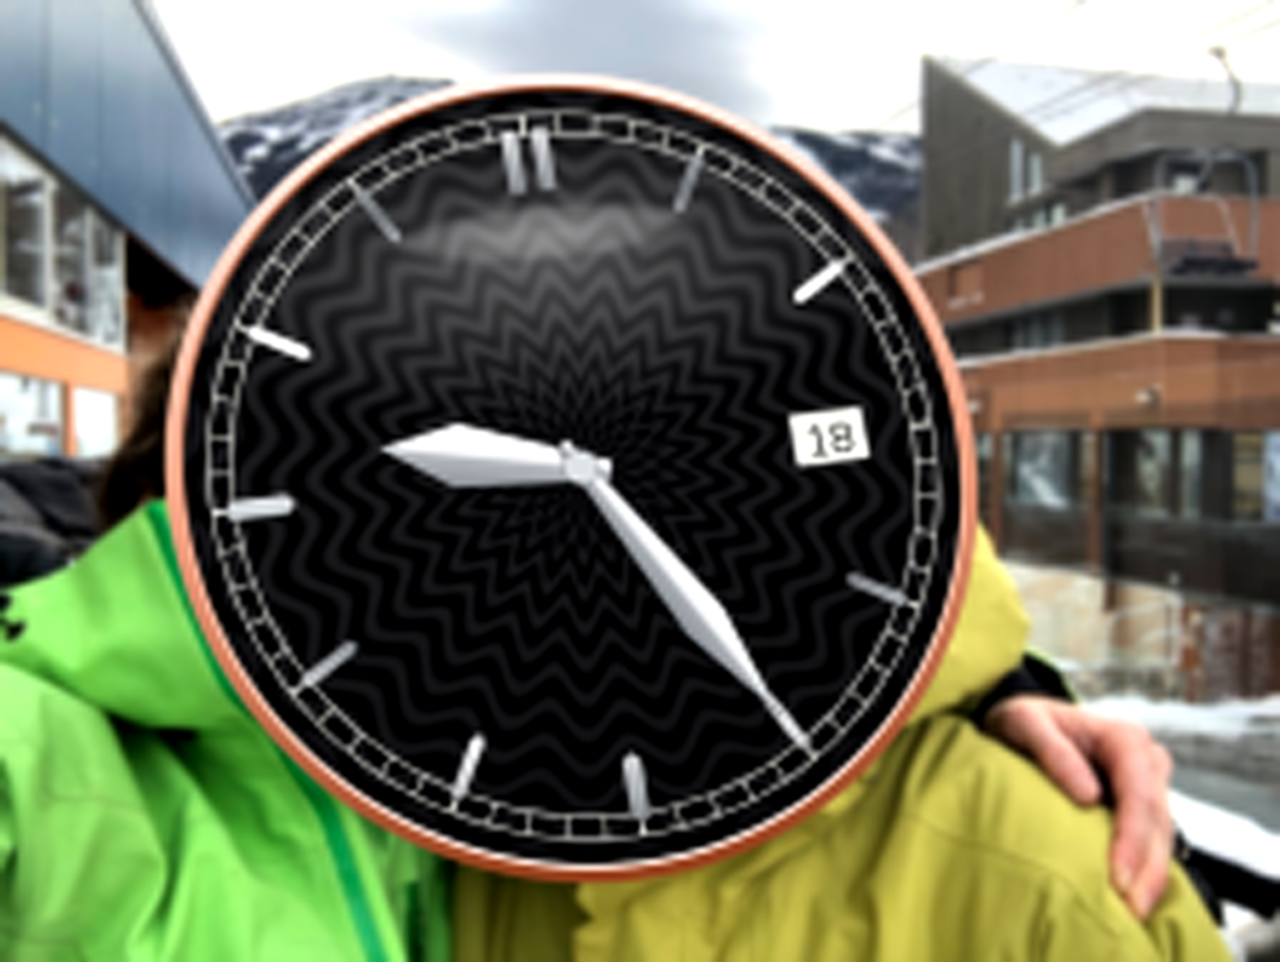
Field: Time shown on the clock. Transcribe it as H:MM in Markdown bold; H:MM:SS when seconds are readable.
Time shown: **9:25**
